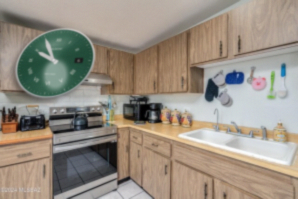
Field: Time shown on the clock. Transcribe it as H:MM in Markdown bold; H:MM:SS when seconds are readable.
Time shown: **9:55**
